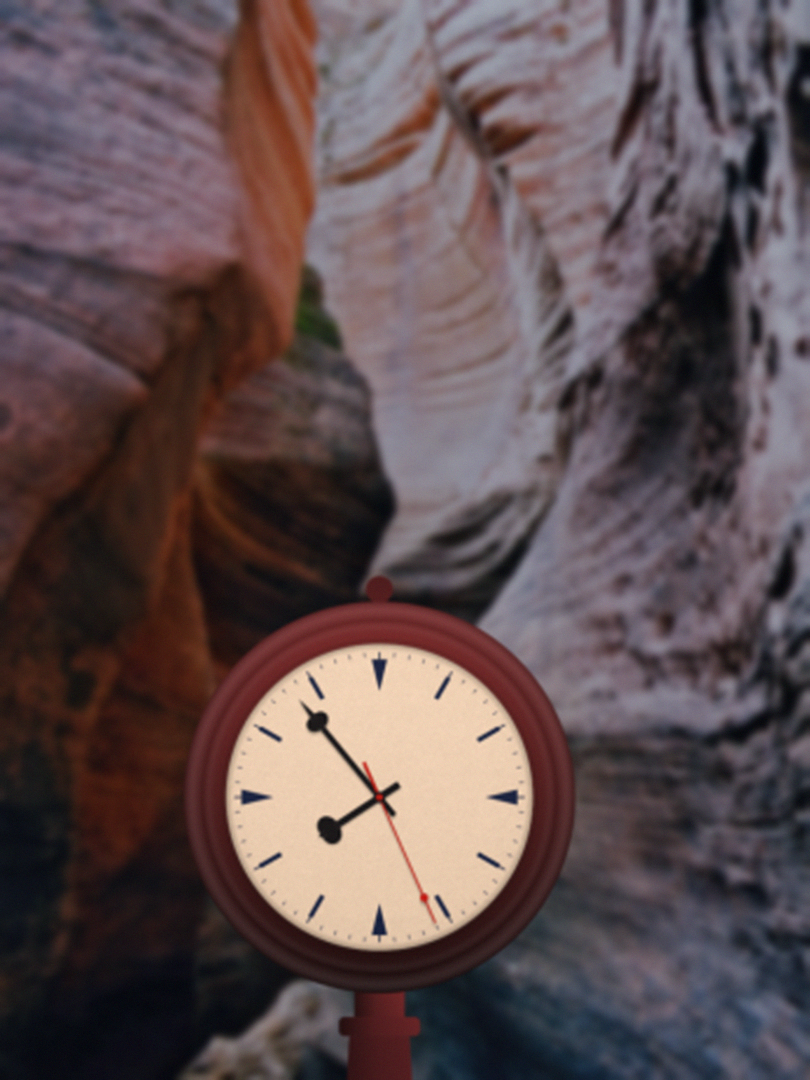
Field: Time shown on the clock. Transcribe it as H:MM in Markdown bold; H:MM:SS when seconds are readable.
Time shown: **7:53:26**
